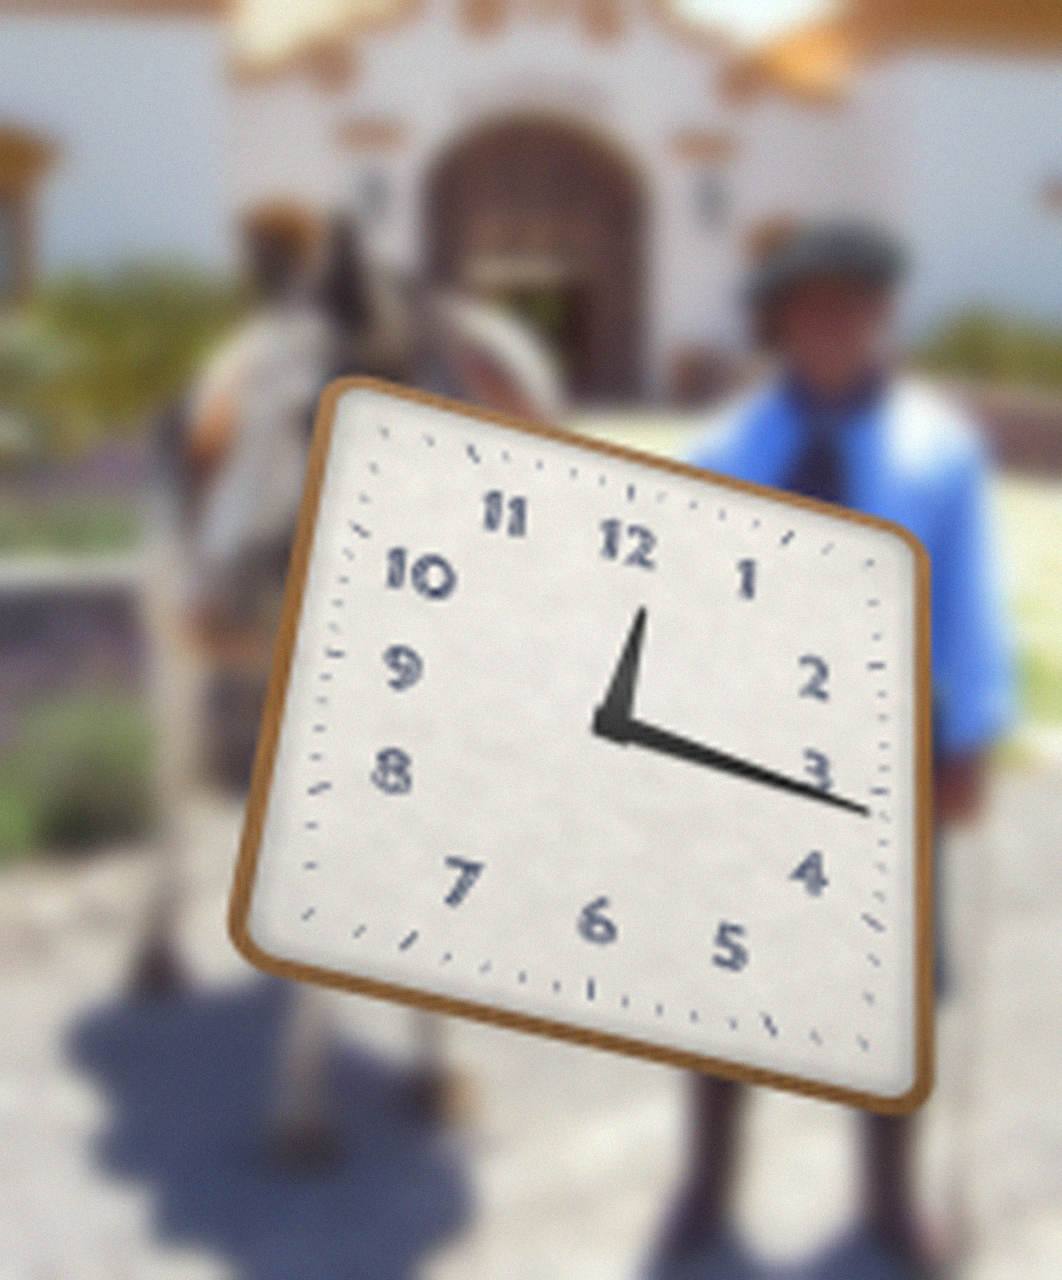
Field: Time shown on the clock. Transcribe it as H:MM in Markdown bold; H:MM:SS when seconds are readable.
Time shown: **12:16**
